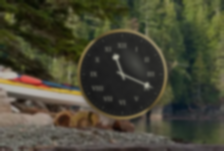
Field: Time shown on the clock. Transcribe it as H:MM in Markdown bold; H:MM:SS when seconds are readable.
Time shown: **11:19**
